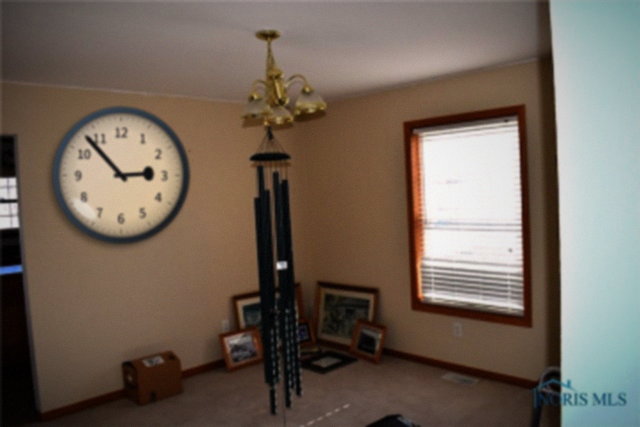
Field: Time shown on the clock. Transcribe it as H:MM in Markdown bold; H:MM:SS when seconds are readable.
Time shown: **2:53**
